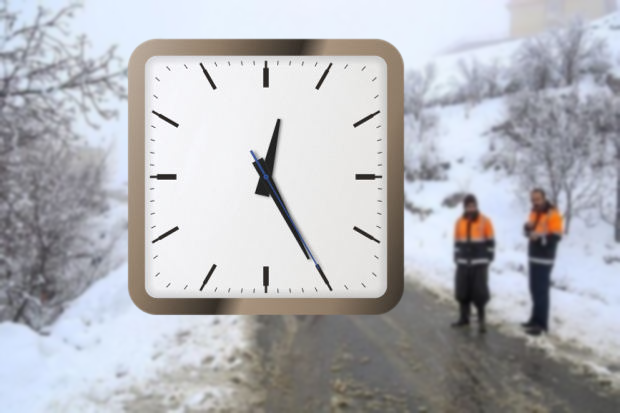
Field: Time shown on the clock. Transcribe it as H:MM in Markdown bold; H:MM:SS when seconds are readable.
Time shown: **12:25:25**
